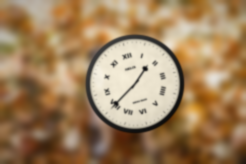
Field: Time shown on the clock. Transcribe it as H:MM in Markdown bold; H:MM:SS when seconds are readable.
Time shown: **1:40**
